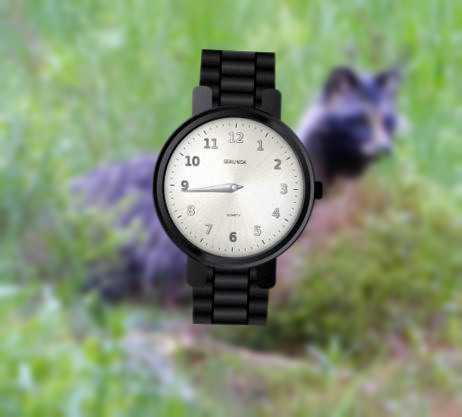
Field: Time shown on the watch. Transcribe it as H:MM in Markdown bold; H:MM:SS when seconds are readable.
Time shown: **8:44**
